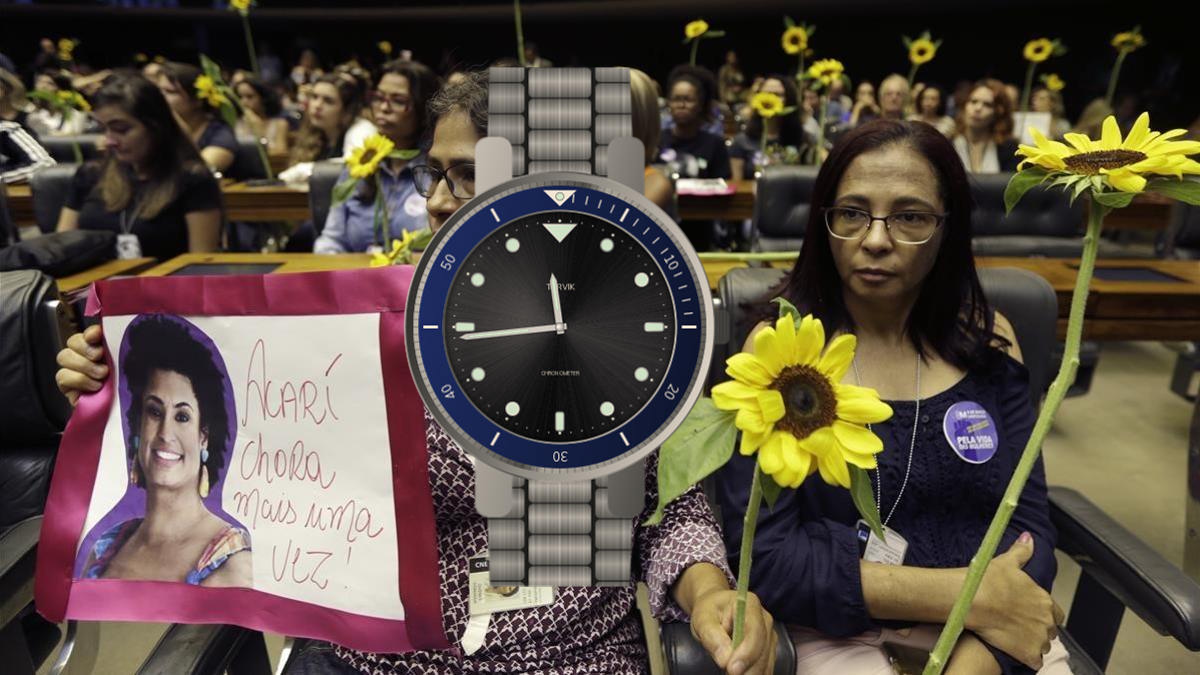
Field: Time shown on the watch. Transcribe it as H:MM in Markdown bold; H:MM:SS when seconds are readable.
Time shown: **11:44**
